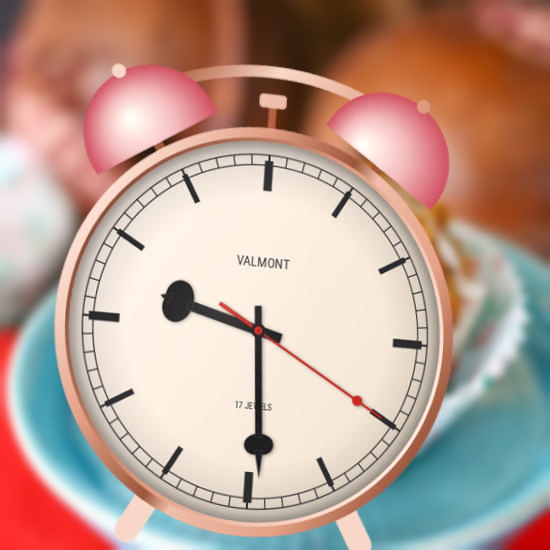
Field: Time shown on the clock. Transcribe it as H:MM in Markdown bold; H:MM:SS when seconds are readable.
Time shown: **9:29:20**
